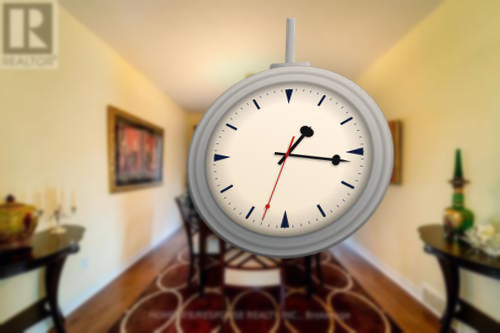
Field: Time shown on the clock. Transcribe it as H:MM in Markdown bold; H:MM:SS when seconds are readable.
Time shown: **1:16:33**
